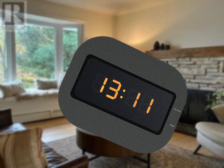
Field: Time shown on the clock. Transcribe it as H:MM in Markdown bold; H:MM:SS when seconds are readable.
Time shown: **13:11**
